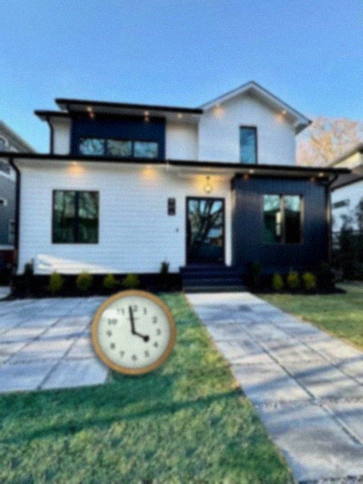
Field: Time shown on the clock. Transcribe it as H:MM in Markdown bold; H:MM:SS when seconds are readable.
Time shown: **3:59**
